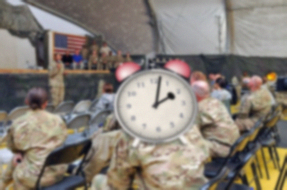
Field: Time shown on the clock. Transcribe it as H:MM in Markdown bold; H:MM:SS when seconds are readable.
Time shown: **2:02**
